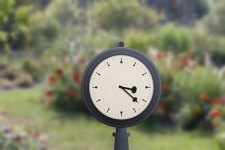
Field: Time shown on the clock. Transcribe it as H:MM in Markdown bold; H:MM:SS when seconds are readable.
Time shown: **3:22**
